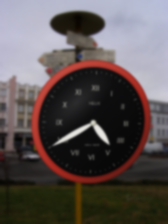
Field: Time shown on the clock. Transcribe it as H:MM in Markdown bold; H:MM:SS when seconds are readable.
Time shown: **4:40**
